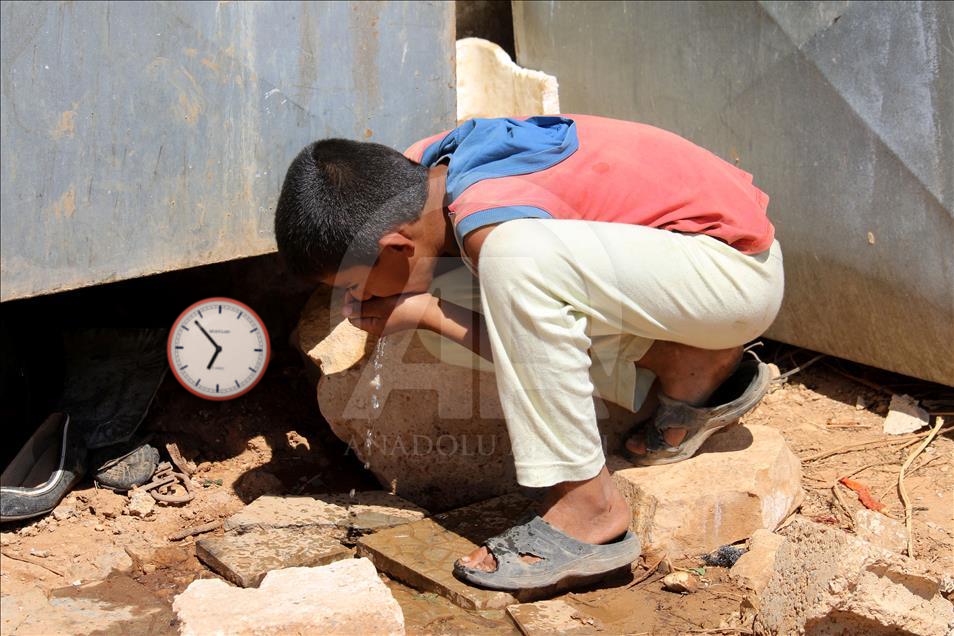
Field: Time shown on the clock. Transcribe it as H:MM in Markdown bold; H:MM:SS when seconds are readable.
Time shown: **6:53**
